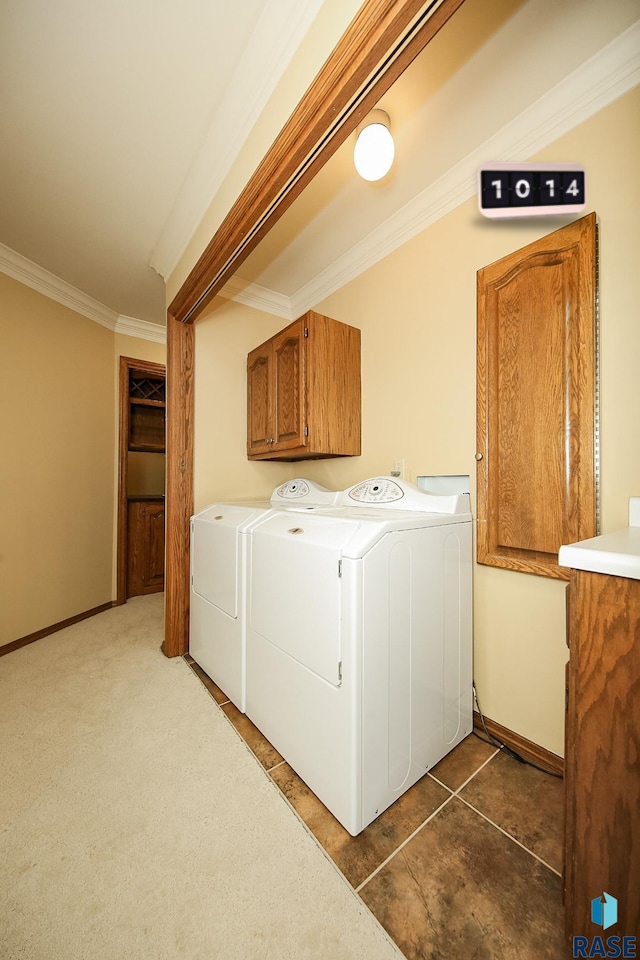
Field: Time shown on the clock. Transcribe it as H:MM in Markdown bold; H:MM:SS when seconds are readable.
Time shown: **10:14**
